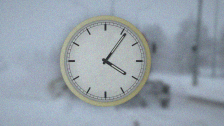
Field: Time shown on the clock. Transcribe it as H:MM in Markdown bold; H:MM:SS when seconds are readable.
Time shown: **4:06**
